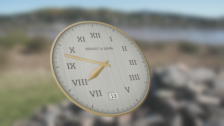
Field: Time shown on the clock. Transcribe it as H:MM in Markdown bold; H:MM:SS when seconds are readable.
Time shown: **7:48**
